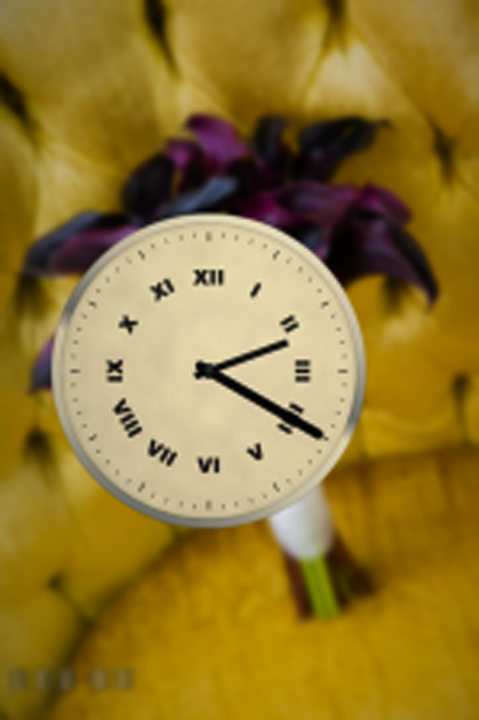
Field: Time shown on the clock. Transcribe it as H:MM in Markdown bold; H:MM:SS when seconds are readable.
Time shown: **2:20**
